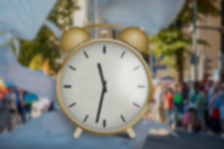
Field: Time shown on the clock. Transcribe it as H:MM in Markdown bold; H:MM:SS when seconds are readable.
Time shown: **11:32**
